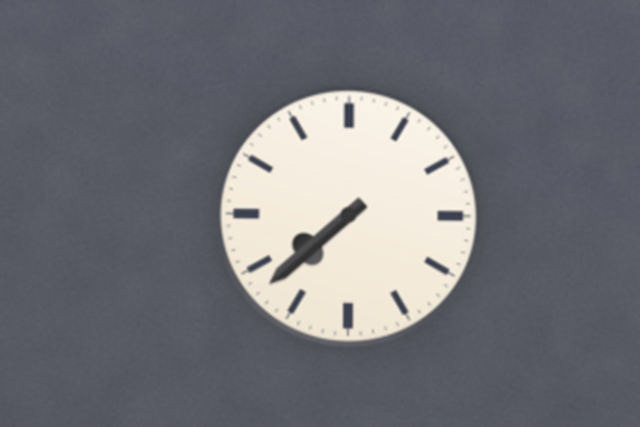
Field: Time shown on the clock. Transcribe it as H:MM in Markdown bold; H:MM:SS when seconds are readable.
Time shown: **7:38**
